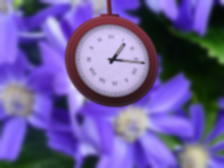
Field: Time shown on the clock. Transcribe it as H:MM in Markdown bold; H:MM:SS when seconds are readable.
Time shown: **1:16**
